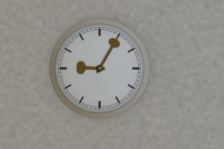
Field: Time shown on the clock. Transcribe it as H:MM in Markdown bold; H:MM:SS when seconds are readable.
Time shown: **9:05**
